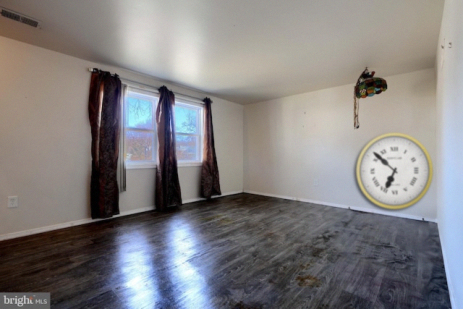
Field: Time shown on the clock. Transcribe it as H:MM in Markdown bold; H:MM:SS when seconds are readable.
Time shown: **6:52**
